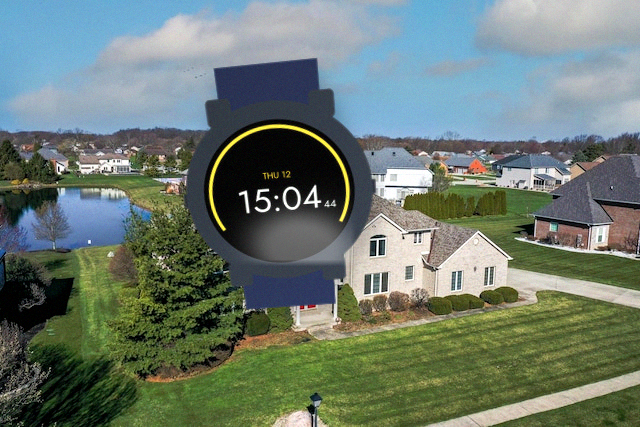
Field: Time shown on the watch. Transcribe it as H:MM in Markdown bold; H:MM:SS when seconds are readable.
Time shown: **15:04:44**
